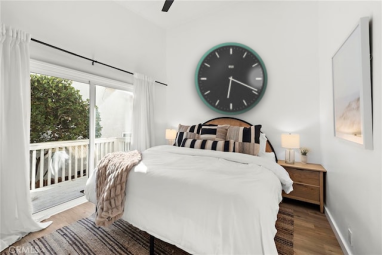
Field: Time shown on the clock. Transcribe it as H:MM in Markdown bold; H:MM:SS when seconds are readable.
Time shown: **6:19**
